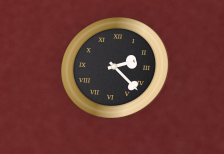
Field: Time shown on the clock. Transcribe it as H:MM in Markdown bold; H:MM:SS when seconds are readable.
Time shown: **2:22**
